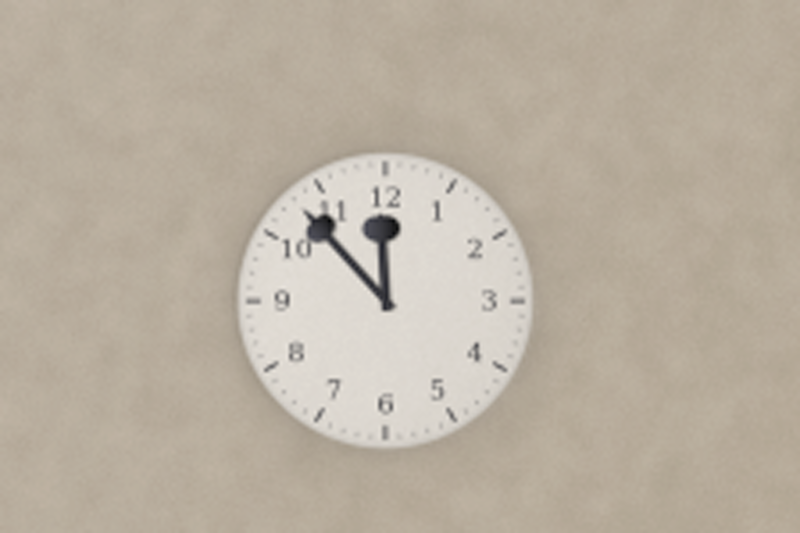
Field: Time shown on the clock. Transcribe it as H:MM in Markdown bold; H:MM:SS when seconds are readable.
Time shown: **11:53**
